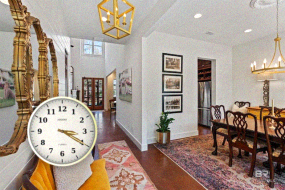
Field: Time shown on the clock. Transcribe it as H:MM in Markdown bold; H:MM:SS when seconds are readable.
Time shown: **3:20**
